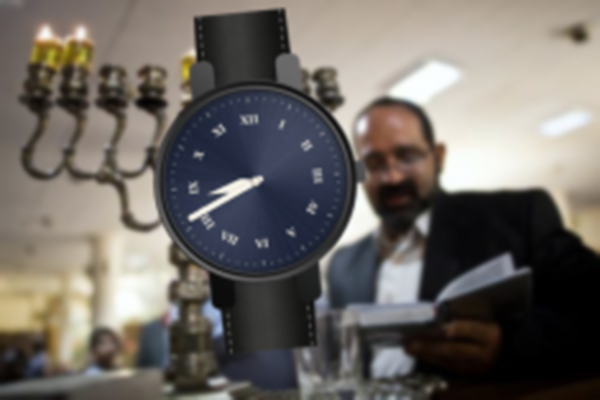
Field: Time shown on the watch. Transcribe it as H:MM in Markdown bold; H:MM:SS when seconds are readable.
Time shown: **8:41**
